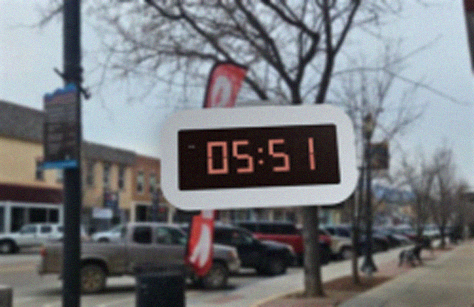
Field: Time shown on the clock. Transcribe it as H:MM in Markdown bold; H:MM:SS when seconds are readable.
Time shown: **5:51**
